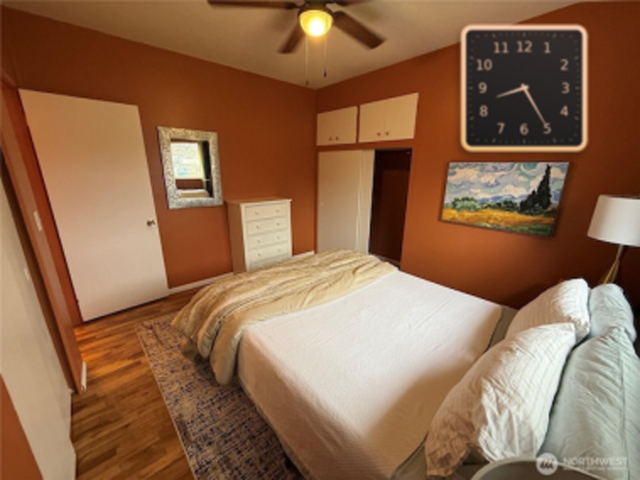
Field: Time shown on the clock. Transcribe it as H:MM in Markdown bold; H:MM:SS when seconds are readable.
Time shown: **8:25**
